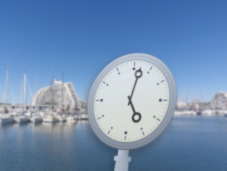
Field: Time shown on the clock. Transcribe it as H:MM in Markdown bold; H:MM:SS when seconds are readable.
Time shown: **5:02**
